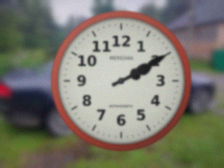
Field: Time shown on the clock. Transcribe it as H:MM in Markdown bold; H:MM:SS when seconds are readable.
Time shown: **2:10**
